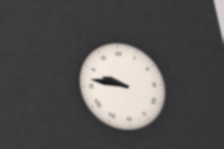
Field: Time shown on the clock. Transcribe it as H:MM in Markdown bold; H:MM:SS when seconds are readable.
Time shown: **9:47**
